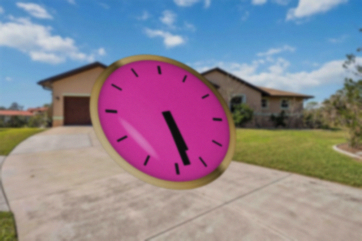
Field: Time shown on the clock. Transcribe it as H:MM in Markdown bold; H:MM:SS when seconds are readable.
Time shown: **5:28**
